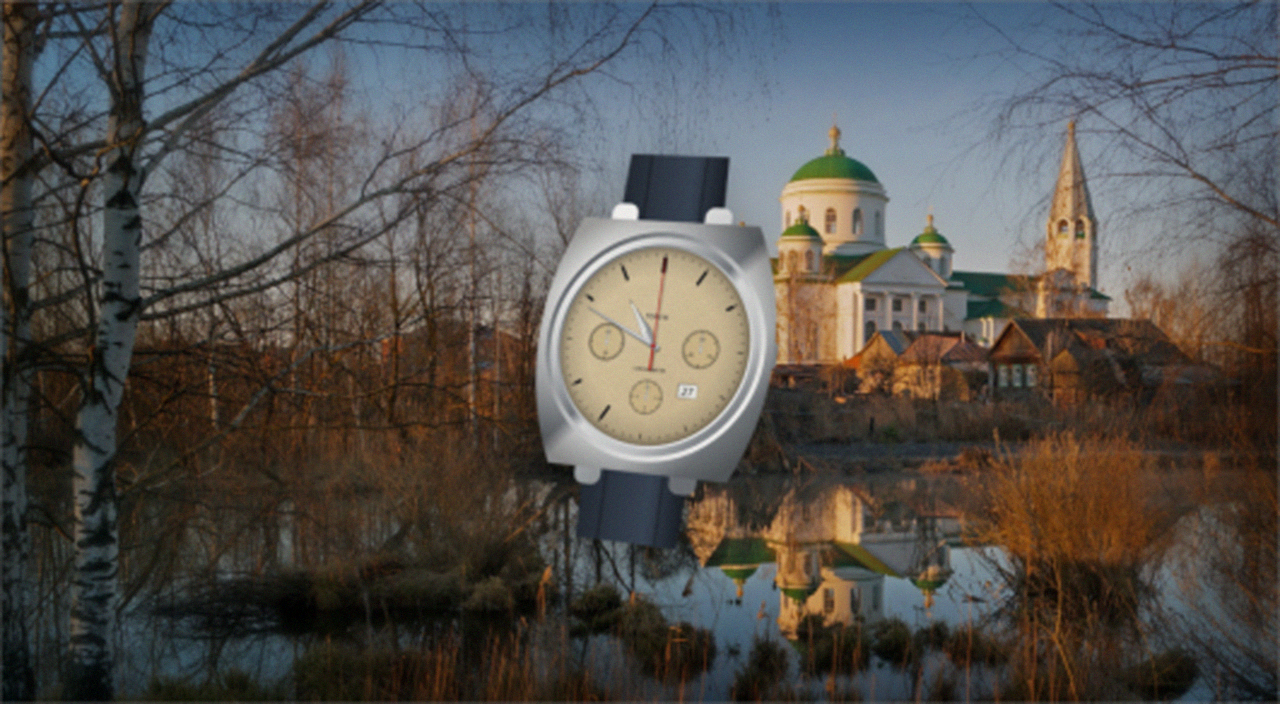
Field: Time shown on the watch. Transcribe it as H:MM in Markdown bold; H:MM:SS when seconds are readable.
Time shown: **10:49**
